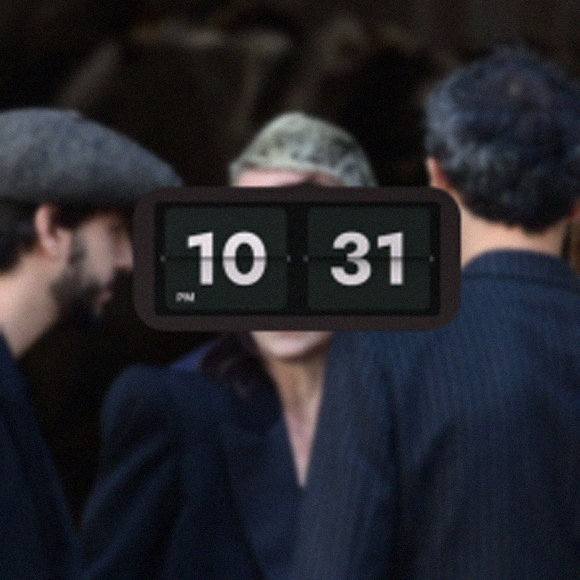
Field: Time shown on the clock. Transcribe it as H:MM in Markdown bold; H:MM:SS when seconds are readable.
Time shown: **10:31**
